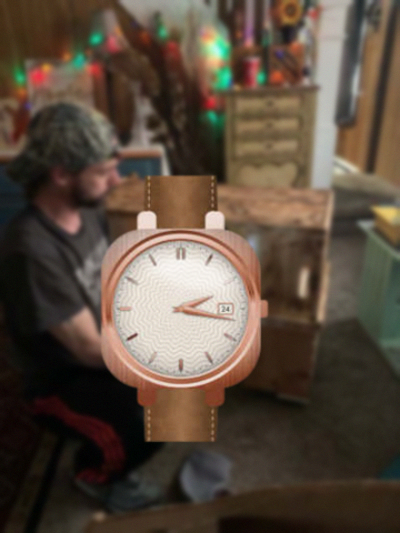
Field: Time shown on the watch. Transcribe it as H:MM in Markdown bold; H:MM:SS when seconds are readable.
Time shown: **2:17**
